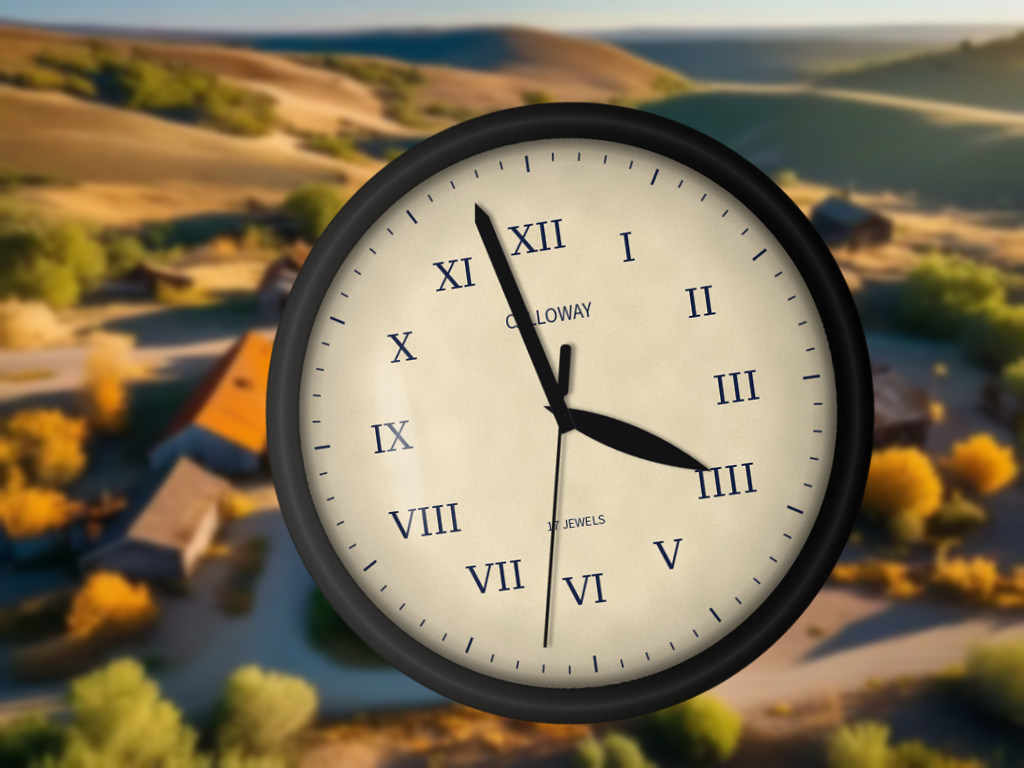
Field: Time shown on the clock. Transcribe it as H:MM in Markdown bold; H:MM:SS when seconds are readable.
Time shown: **3:57:32**
